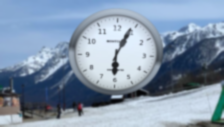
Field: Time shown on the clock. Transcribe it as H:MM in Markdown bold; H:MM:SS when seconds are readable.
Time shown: **6:04**
